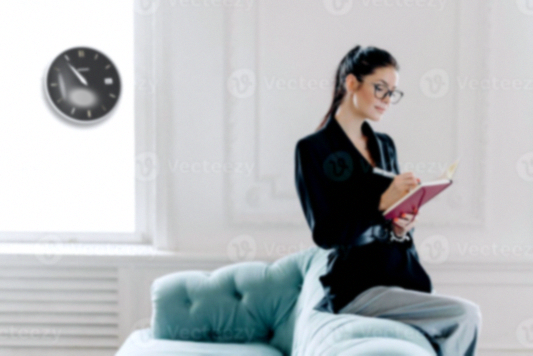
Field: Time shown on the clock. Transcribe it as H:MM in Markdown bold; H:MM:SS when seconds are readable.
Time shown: **10:54**
